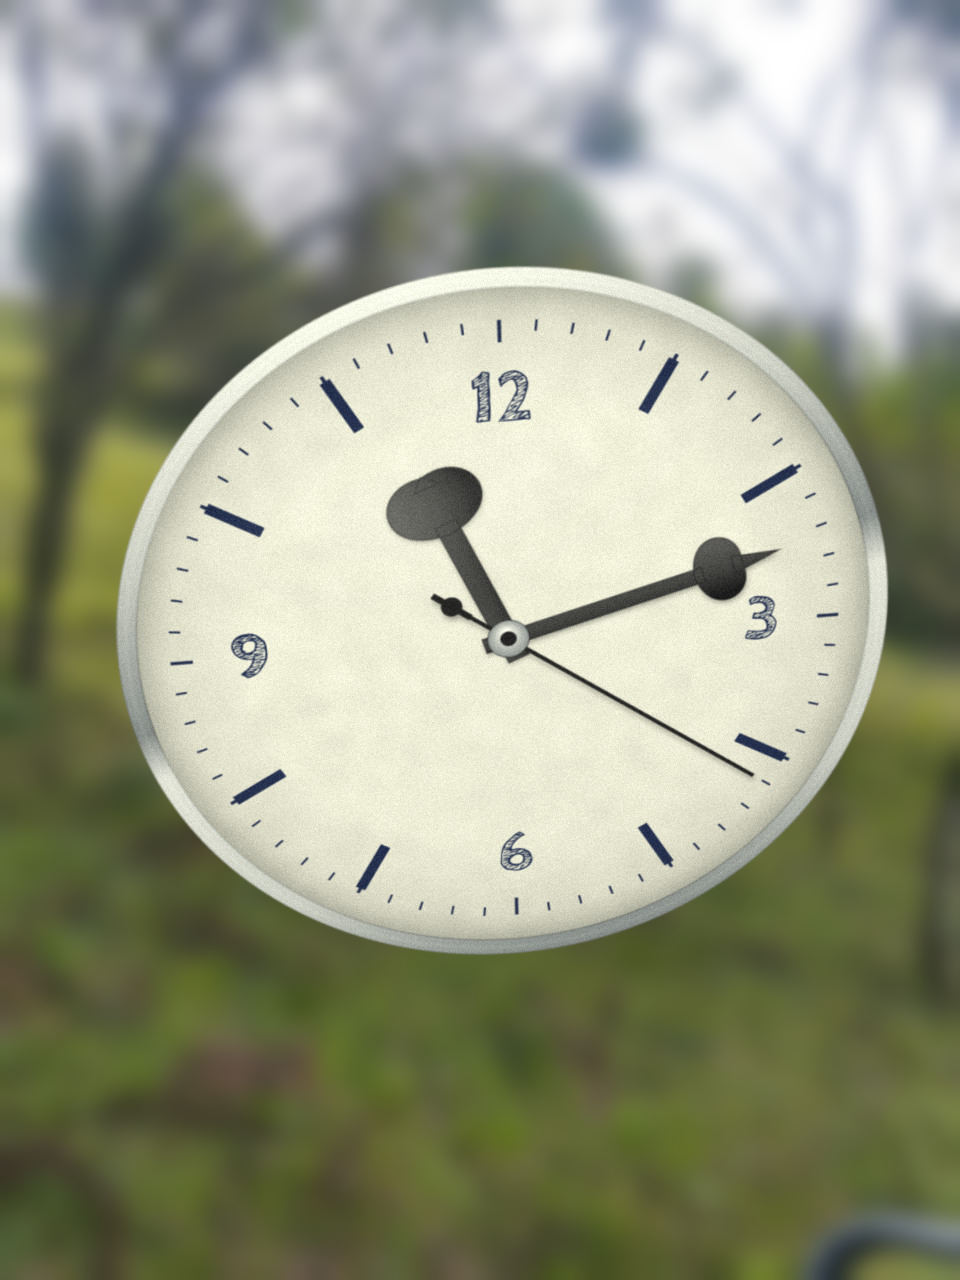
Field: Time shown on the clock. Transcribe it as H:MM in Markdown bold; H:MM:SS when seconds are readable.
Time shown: **11:12:21**
